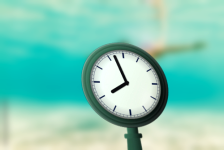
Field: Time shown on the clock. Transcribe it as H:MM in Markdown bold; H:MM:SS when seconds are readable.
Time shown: **7:57**
